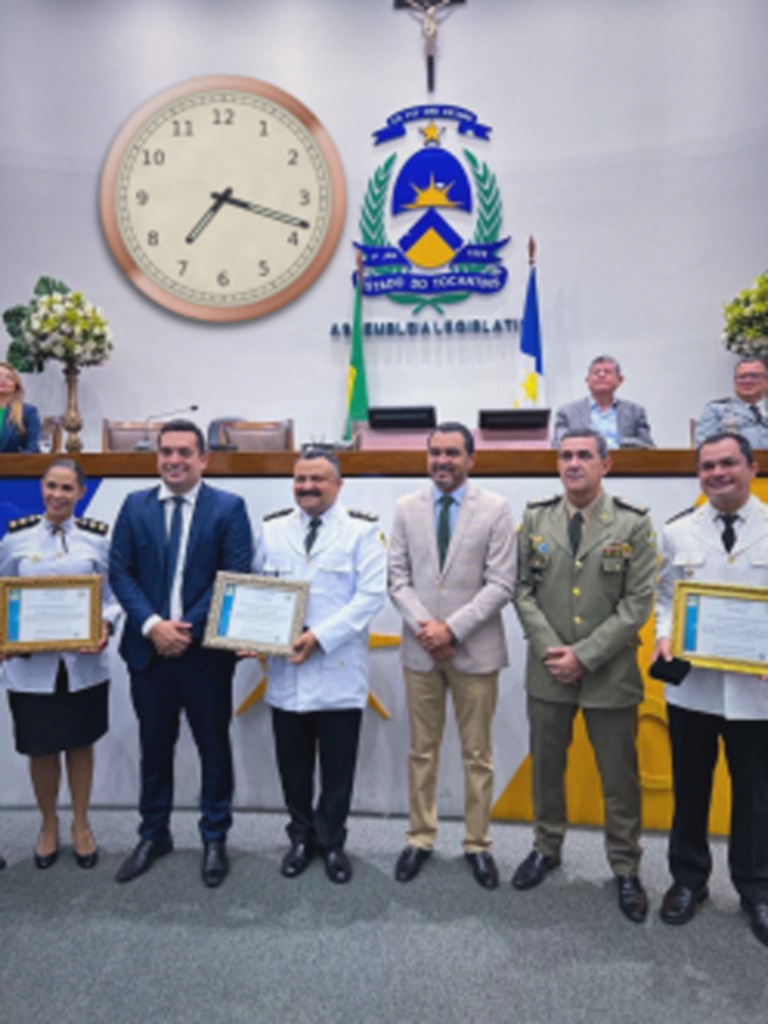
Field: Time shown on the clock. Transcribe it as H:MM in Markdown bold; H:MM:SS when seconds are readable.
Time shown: **7:18**
